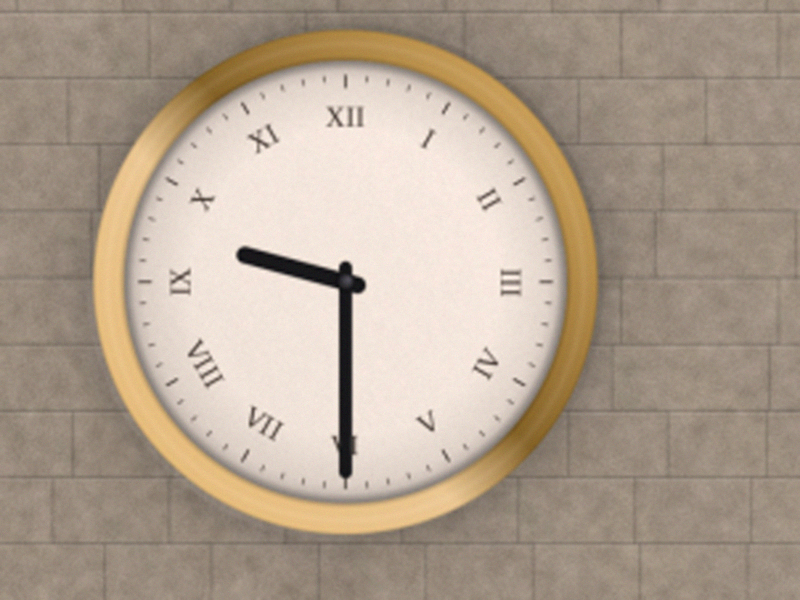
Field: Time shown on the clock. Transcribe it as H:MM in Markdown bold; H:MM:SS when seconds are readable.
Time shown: **9:30**
